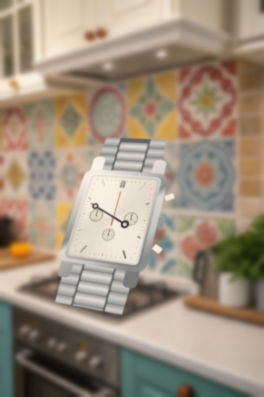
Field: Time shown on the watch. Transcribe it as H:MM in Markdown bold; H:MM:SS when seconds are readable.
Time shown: **3:49**
